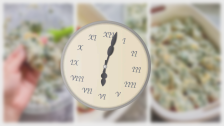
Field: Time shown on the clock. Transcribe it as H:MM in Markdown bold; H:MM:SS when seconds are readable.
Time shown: **6:02**
